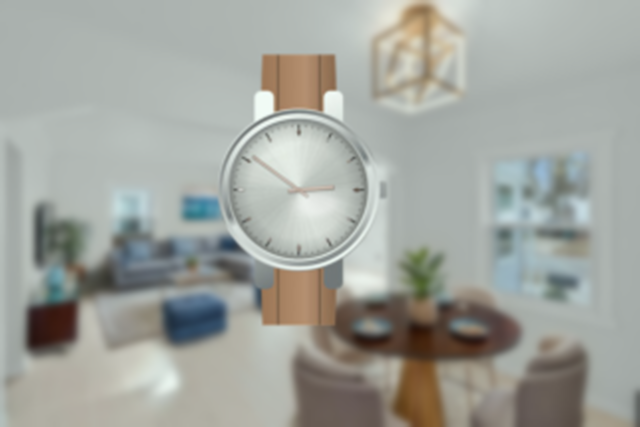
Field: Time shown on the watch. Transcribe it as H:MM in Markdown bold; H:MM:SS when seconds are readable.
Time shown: **2:51**
